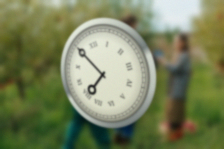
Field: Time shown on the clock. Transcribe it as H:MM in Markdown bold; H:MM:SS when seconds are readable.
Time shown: **7:55**
